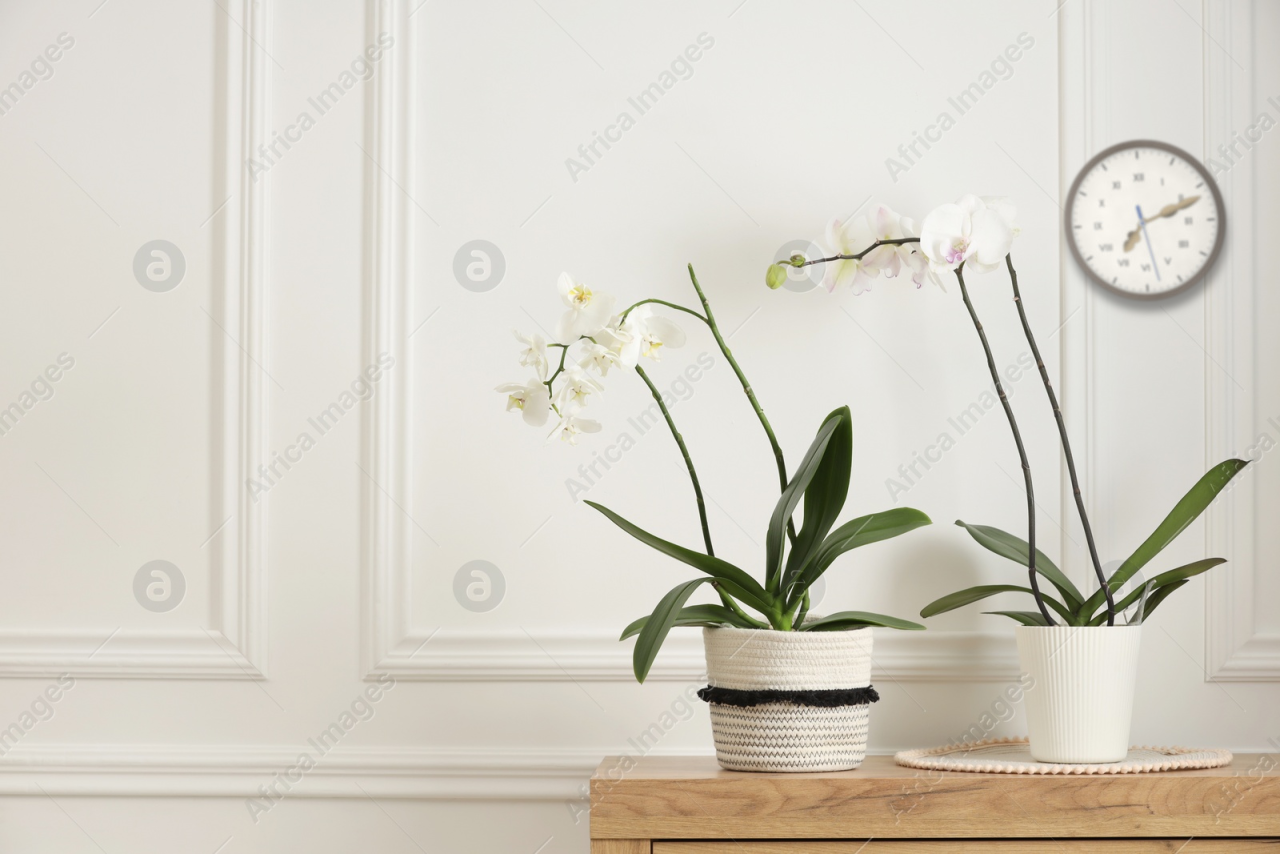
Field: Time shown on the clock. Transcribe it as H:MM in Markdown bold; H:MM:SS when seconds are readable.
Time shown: **7:11:28**
